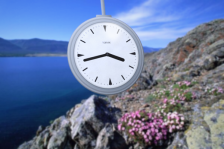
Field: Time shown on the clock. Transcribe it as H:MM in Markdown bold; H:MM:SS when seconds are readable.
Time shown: **3:43**
